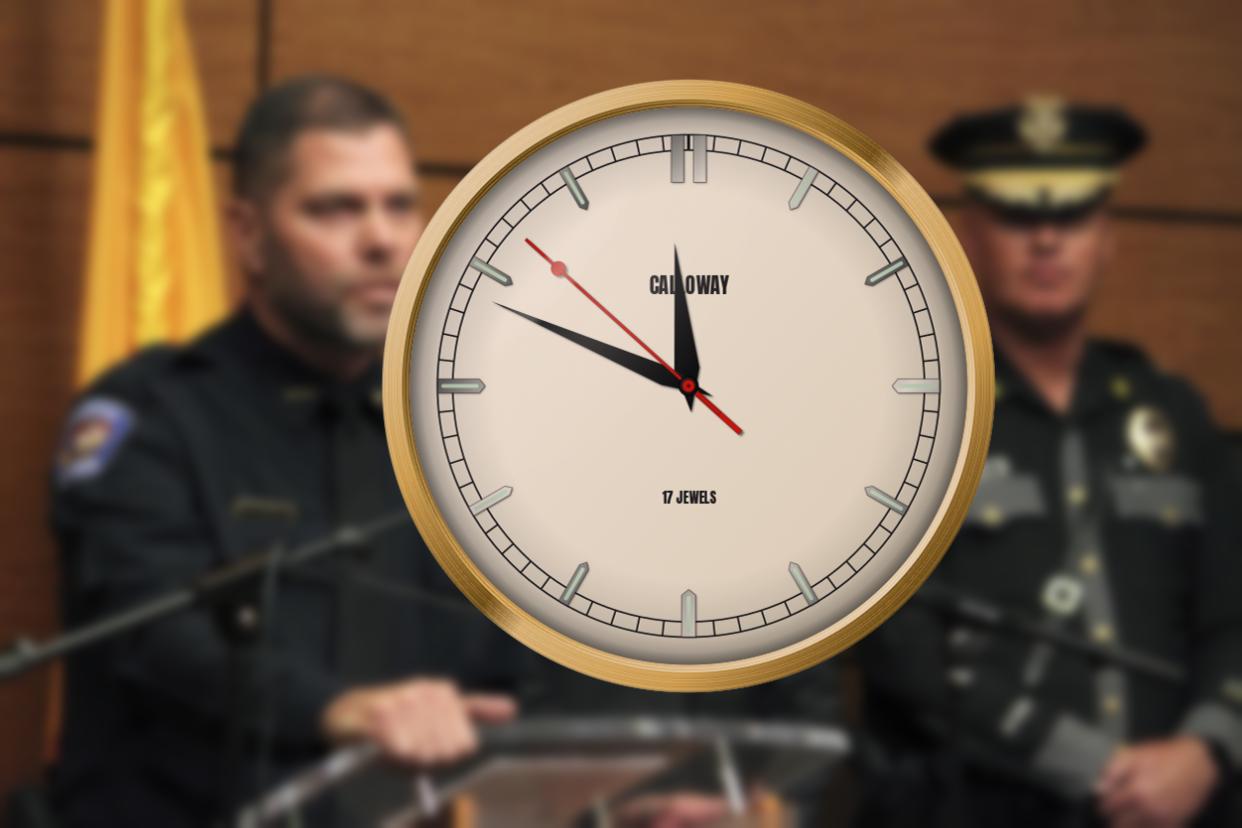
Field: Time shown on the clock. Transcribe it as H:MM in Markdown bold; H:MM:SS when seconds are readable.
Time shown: **11:48:52**
